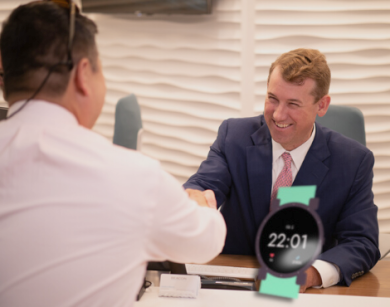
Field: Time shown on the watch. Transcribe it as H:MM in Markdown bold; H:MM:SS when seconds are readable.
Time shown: **22:01**
